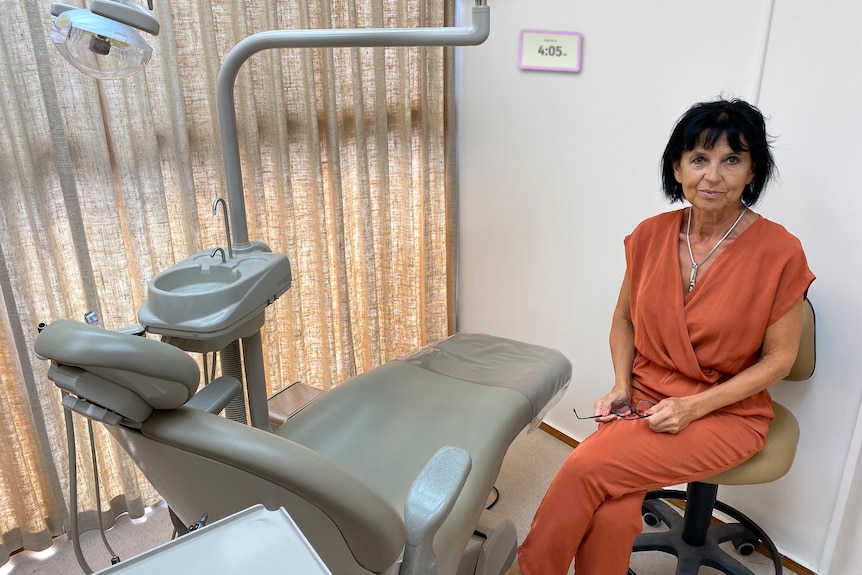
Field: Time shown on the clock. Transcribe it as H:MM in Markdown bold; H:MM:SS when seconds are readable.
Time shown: **4:05**
